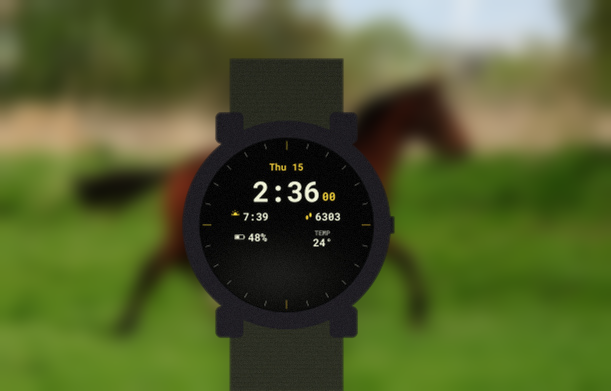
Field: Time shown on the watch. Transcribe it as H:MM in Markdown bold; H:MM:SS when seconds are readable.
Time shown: **2:36:00**
